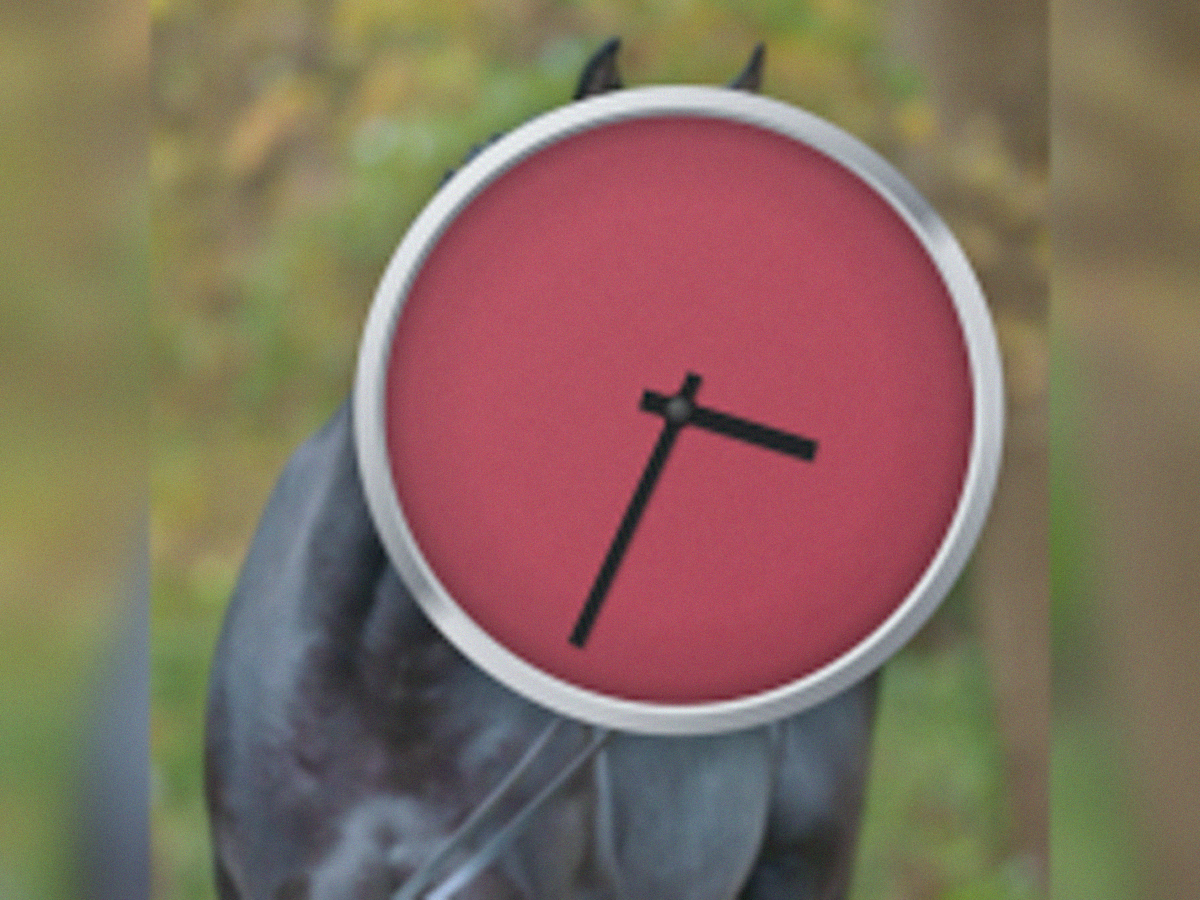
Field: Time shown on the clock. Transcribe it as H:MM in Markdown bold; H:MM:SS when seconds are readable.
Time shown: **3:34**
